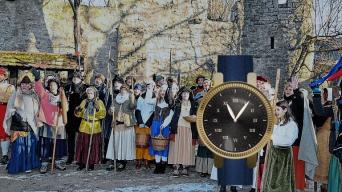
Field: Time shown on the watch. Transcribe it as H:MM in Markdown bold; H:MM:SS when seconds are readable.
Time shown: **11:06**
